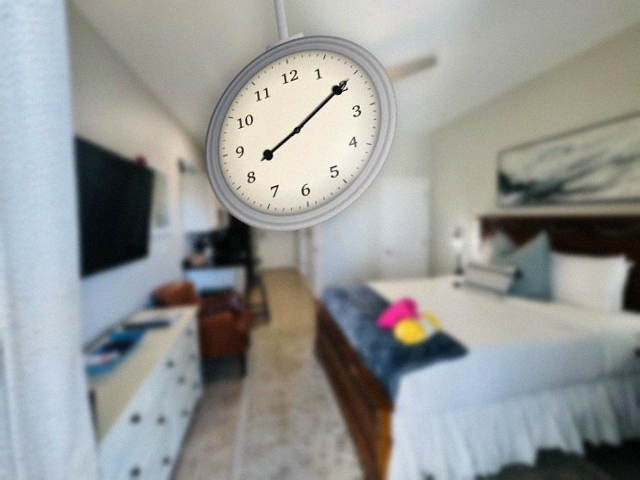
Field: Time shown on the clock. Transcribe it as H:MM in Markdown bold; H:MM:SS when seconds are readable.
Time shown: **8:10**
